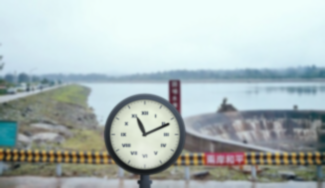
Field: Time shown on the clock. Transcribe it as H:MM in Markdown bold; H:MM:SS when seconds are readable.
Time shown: **11:11**
